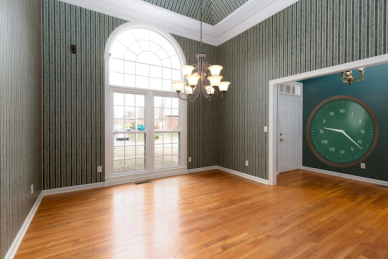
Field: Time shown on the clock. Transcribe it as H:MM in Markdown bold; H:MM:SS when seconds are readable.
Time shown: **9:22**
